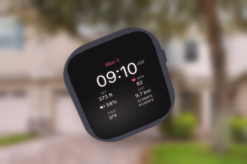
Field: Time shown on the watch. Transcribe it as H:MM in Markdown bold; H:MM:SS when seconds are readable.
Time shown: **9:10**
